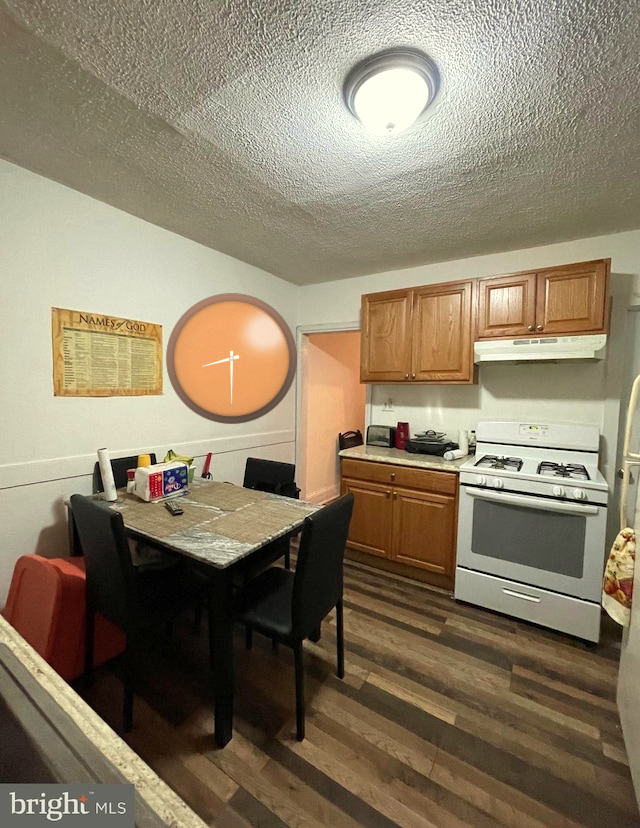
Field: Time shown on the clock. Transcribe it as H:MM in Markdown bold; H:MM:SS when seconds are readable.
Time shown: **8:30**
